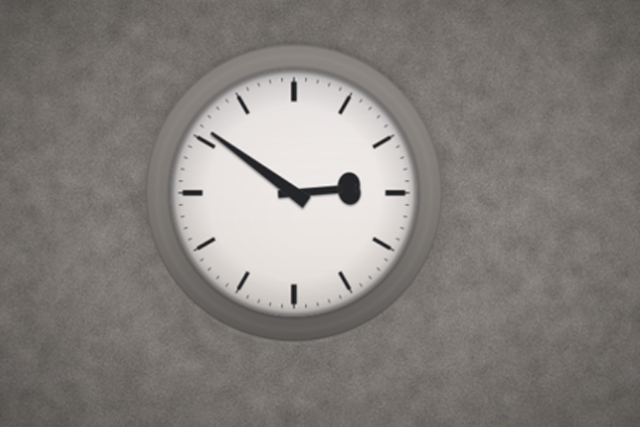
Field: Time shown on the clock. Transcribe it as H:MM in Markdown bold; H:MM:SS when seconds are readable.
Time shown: **2:51**
